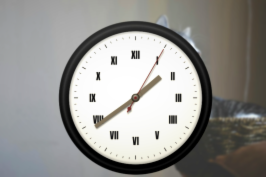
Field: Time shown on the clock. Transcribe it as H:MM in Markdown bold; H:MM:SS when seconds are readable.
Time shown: **1:39:05**
